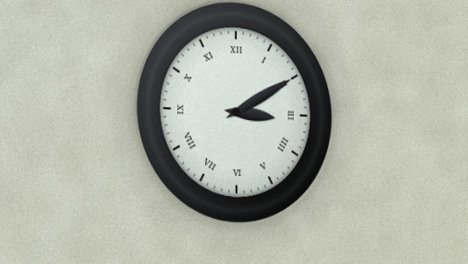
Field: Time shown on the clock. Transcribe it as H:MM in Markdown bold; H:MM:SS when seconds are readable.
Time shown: **3:10**
